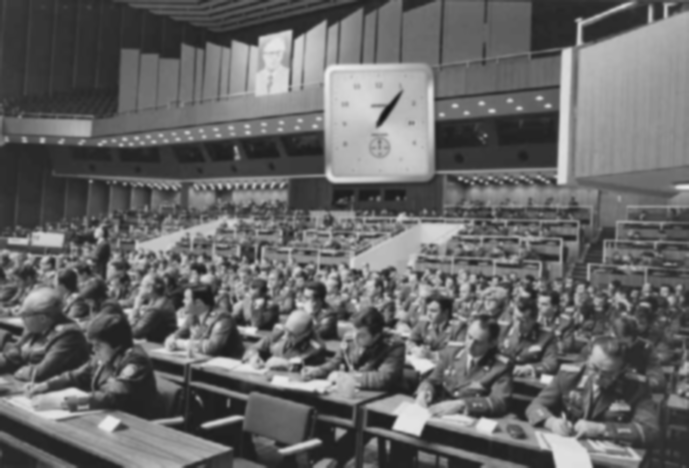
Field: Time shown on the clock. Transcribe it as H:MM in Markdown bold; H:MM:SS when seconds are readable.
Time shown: **1:06**
